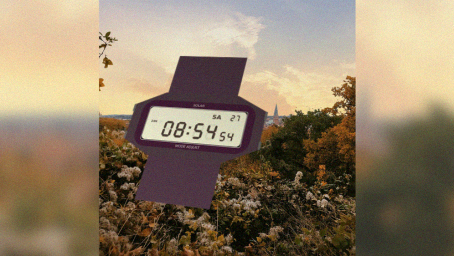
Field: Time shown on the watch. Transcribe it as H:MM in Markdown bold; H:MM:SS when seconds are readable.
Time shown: **8:54:54**
